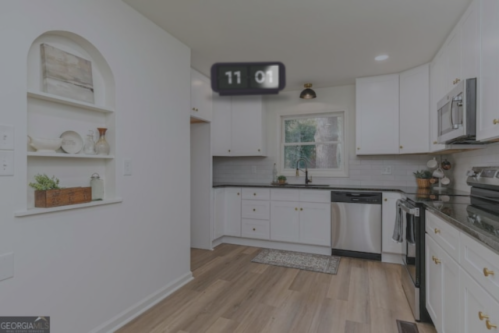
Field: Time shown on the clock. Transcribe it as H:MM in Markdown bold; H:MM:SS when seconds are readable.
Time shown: **11:01**
